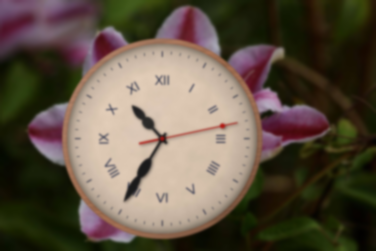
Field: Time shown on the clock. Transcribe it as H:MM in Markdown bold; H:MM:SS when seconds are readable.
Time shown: **10:35:13**
